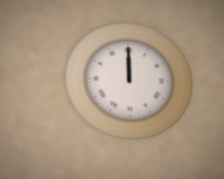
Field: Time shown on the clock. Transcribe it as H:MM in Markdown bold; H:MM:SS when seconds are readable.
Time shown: **12:00**
